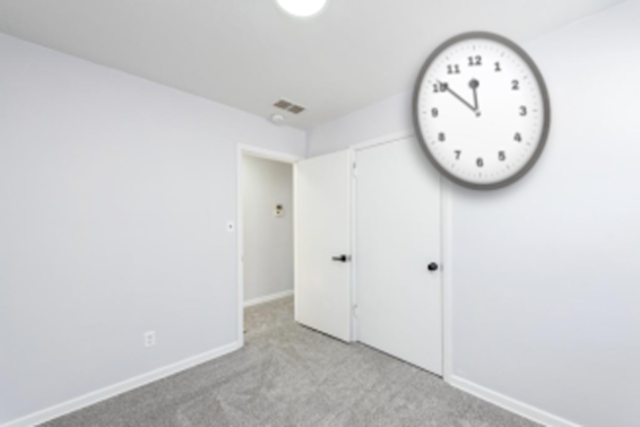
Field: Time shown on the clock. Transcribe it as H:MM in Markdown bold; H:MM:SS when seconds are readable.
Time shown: **11:51**
